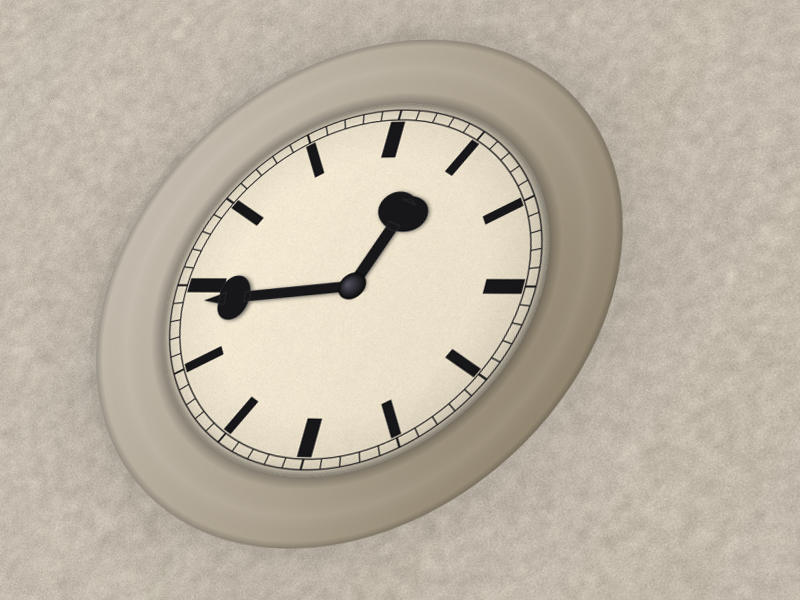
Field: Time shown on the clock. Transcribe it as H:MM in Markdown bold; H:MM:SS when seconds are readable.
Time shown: **12:44**
